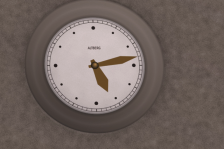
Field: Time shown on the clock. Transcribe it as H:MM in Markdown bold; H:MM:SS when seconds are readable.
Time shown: **5:13**
